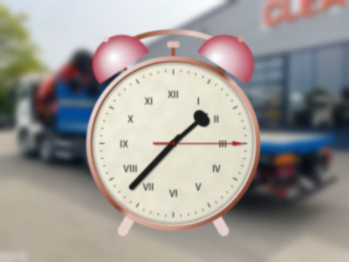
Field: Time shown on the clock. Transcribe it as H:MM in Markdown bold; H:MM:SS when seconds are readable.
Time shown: **1:37:15**
